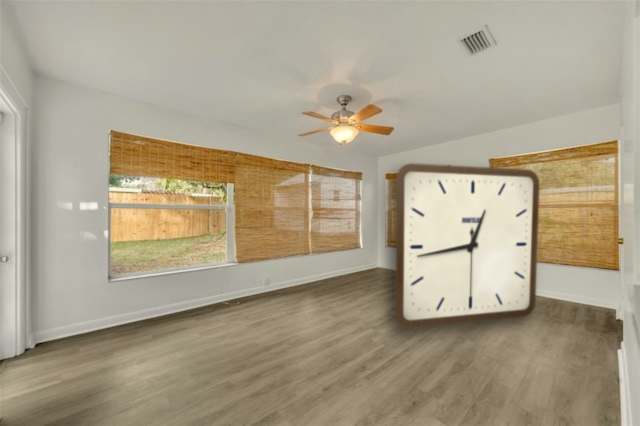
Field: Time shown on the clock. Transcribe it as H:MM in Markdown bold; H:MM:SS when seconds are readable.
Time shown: **12:43:30**
